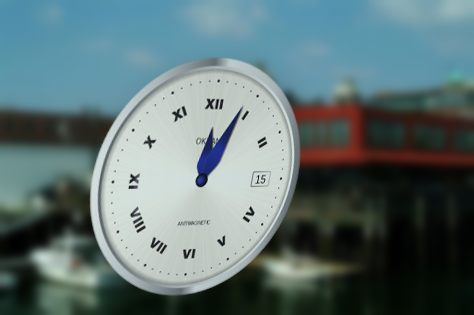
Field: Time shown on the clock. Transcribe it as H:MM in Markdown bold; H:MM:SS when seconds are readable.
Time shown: **12:04**
